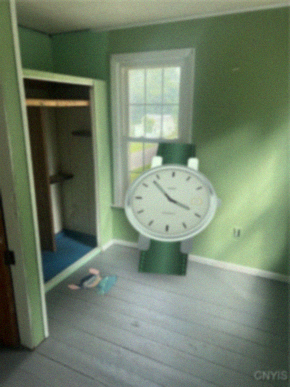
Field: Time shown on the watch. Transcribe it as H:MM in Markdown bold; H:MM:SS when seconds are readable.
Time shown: **3:53**
